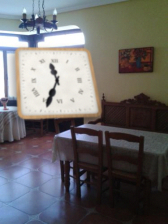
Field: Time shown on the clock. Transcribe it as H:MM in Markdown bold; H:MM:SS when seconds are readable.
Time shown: **11:34**
